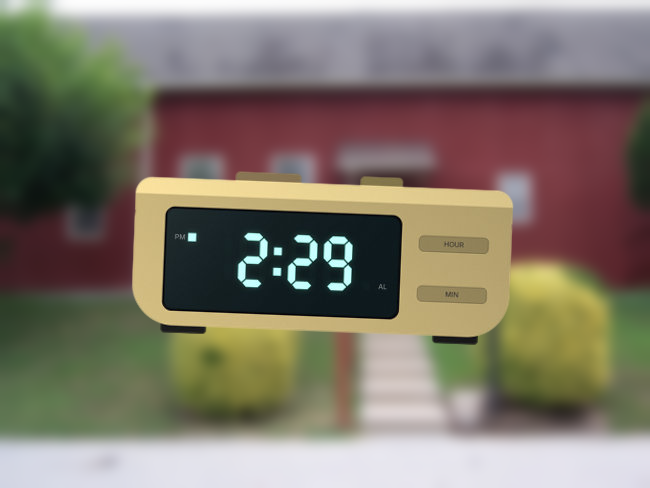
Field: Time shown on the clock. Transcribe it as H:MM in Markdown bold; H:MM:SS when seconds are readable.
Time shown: **2:29**
